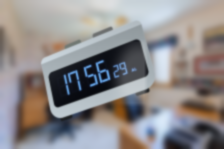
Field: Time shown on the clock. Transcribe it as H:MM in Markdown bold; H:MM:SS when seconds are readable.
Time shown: **17:56:29**
